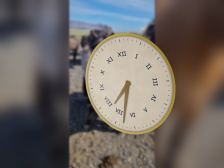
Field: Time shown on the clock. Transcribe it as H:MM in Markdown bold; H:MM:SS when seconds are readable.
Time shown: **7:33**
